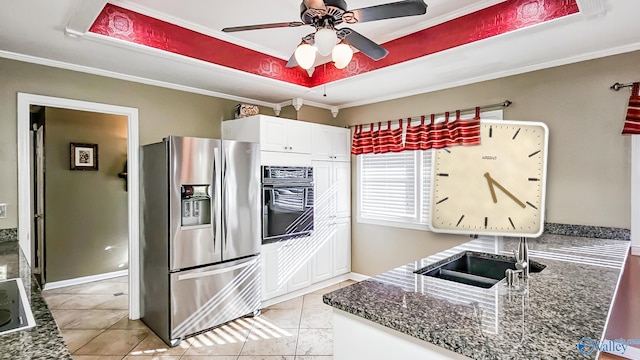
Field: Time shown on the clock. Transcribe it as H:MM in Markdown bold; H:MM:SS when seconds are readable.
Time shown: **5:21**
